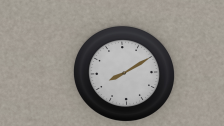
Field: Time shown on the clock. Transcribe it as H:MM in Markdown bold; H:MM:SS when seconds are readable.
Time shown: **8:10**
